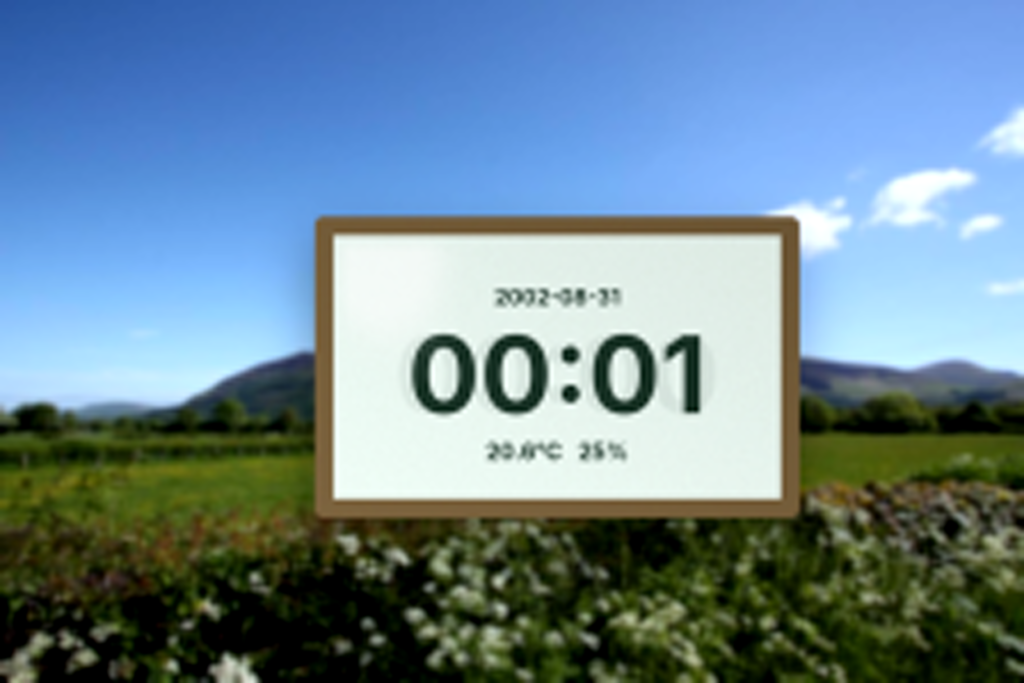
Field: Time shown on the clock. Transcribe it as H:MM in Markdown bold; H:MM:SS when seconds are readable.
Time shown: **0:01**
